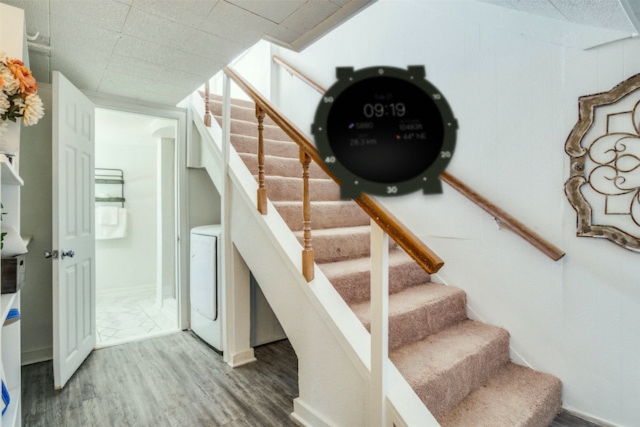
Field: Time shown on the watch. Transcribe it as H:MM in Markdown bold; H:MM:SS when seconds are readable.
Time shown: **9:19**
